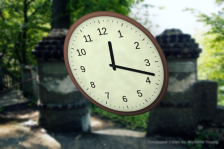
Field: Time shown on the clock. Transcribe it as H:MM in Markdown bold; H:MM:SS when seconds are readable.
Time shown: **12:18**
